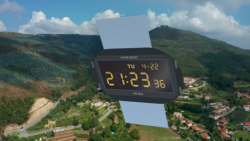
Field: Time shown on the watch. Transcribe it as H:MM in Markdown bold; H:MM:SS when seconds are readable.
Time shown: **21:23:36**
